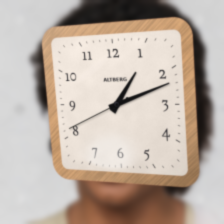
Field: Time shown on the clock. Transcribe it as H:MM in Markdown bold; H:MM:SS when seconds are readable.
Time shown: **1:11:41**
